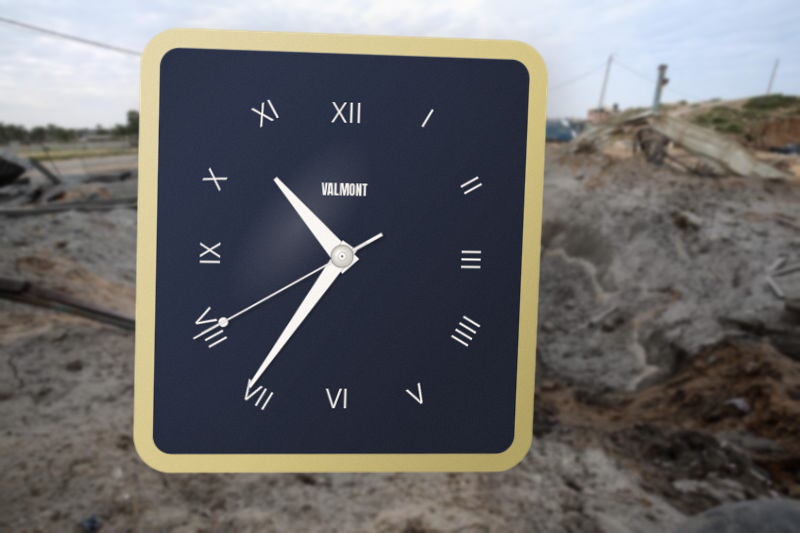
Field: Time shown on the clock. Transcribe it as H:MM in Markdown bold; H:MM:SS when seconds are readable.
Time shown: **10:35:40**
